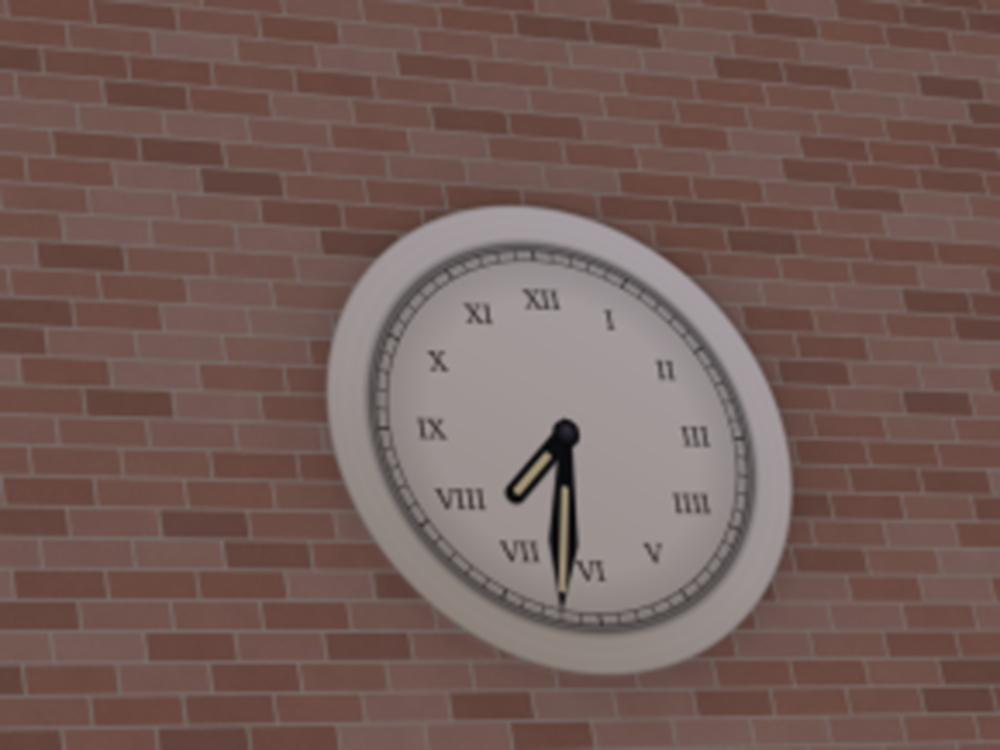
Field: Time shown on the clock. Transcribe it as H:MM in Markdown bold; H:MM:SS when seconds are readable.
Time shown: **7:32**
